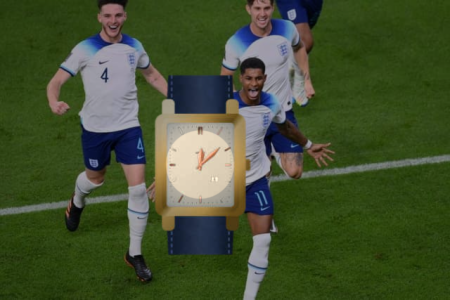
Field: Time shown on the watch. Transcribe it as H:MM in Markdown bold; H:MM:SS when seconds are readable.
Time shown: **12:08**
